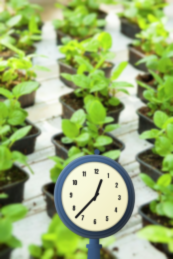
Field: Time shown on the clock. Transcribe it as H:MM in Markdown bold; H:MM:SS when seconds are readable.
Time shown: **12:37**
